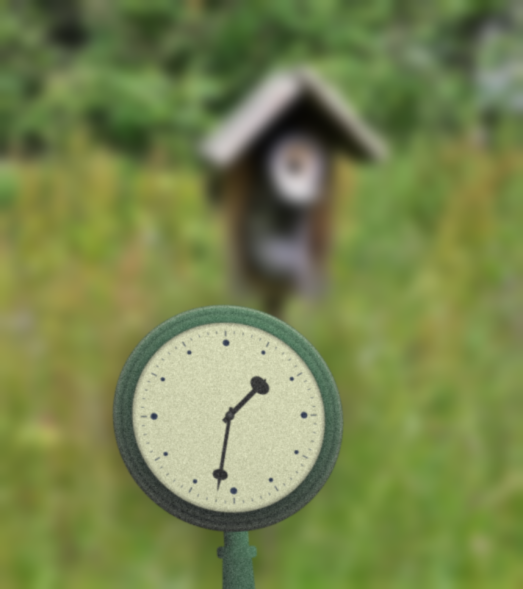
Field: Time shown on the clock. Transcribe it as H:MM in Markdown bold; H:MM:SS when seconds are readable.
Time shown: **1:32**
